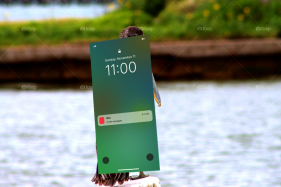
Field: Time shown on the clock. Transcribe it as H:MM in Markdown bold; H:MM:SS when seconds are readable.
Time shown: **11:00**
